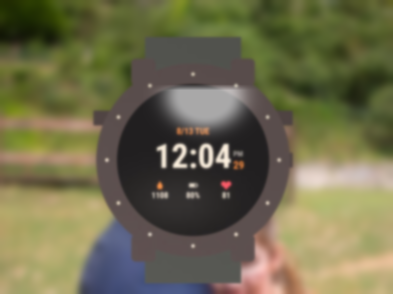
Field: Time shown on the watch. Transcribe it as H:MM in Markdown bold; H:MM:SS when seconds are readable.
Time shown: **12:04**
